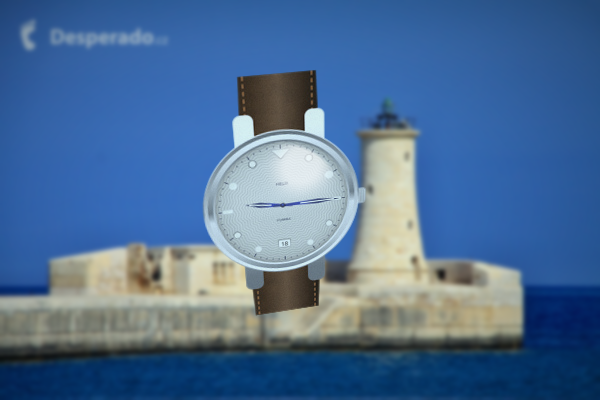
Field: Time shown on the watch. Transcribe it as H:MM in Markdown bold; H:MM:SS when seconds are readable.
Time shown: **9:15**
